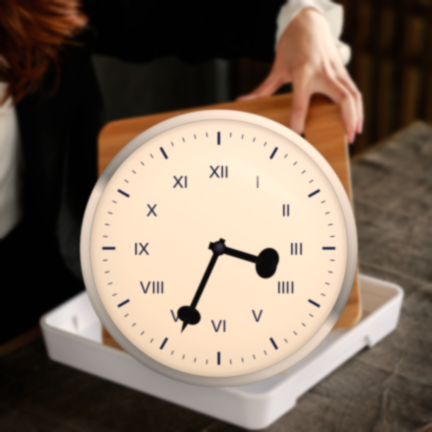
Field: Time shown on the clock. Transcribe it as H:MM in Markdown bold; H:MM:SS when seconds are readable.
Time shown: **3:34**
